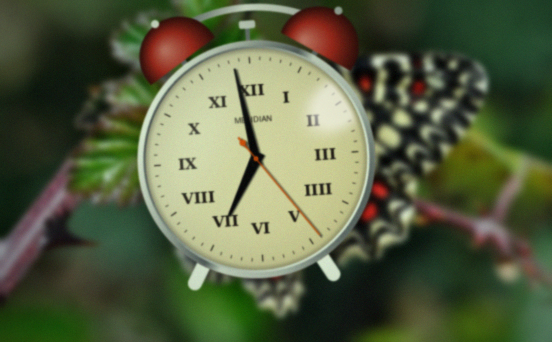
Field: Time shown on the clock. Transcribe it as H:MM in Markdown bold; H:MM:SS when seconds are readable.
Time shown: **6:58:24**
